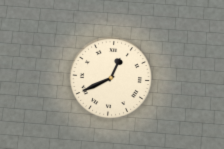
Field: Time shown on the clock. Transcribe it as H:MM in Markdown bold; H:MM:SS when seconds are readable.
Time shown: **12:40**
